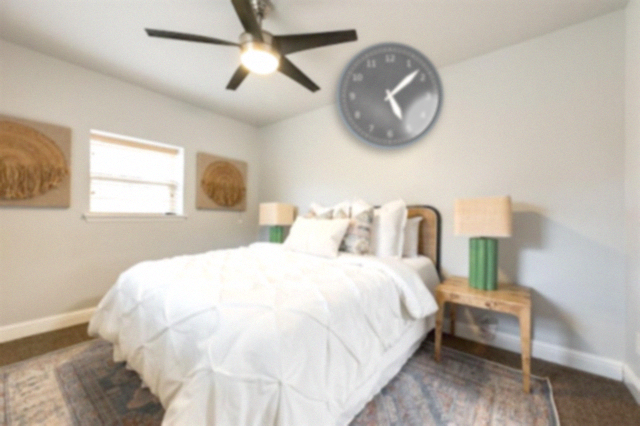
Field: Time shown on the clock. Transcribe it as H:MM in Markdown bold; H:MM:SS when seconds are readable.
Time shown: **5:08**
